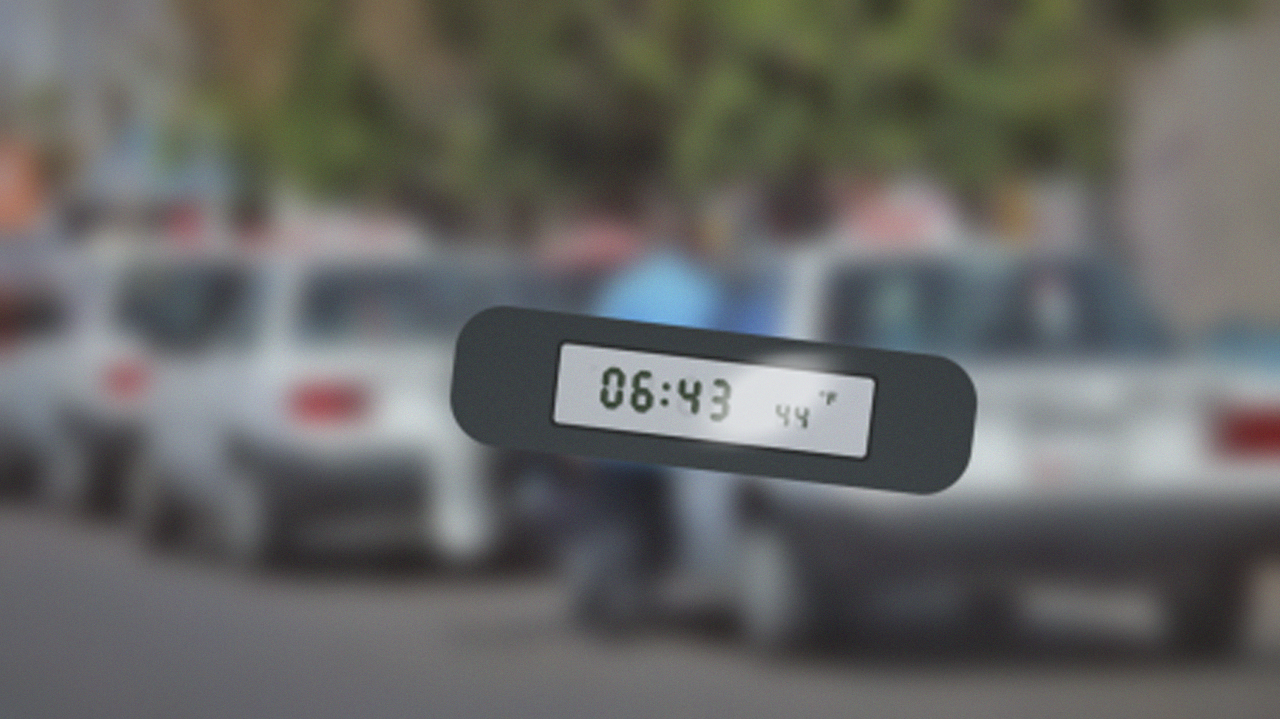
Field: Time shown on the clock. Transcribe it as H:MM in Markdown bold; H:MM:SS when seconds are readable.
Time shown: **6:43**
